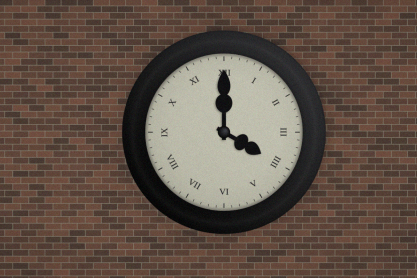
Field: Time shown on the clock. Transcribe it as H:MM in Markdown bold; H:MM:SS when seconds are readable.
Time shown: **4:00**
